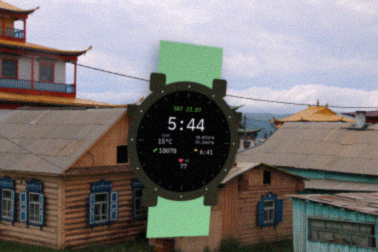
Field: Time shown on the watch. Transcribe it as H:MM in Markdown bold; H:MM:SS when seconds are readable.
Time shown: **5:44**
